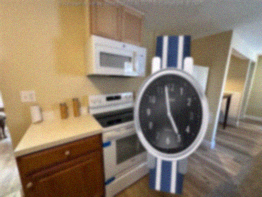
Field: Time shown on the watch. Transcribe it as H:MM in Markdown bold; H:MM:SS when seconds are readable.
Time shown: **4:58**
